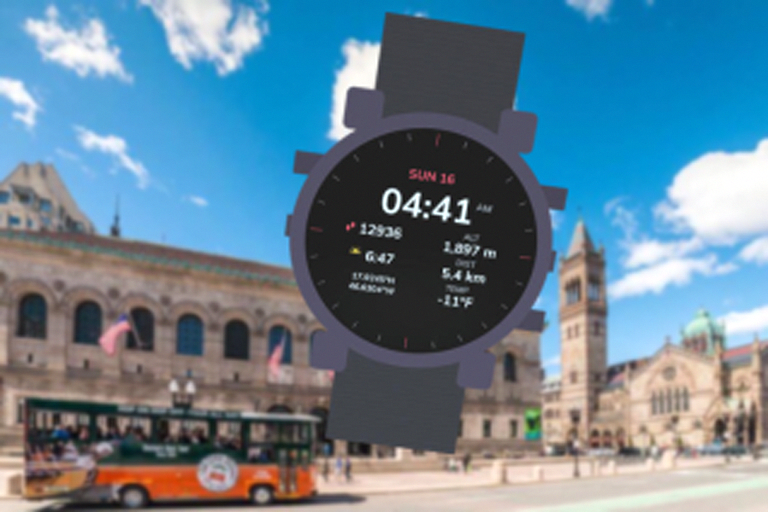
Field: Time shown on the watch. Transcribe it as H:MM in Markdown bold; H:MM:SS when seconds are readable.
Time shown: **4:41**
